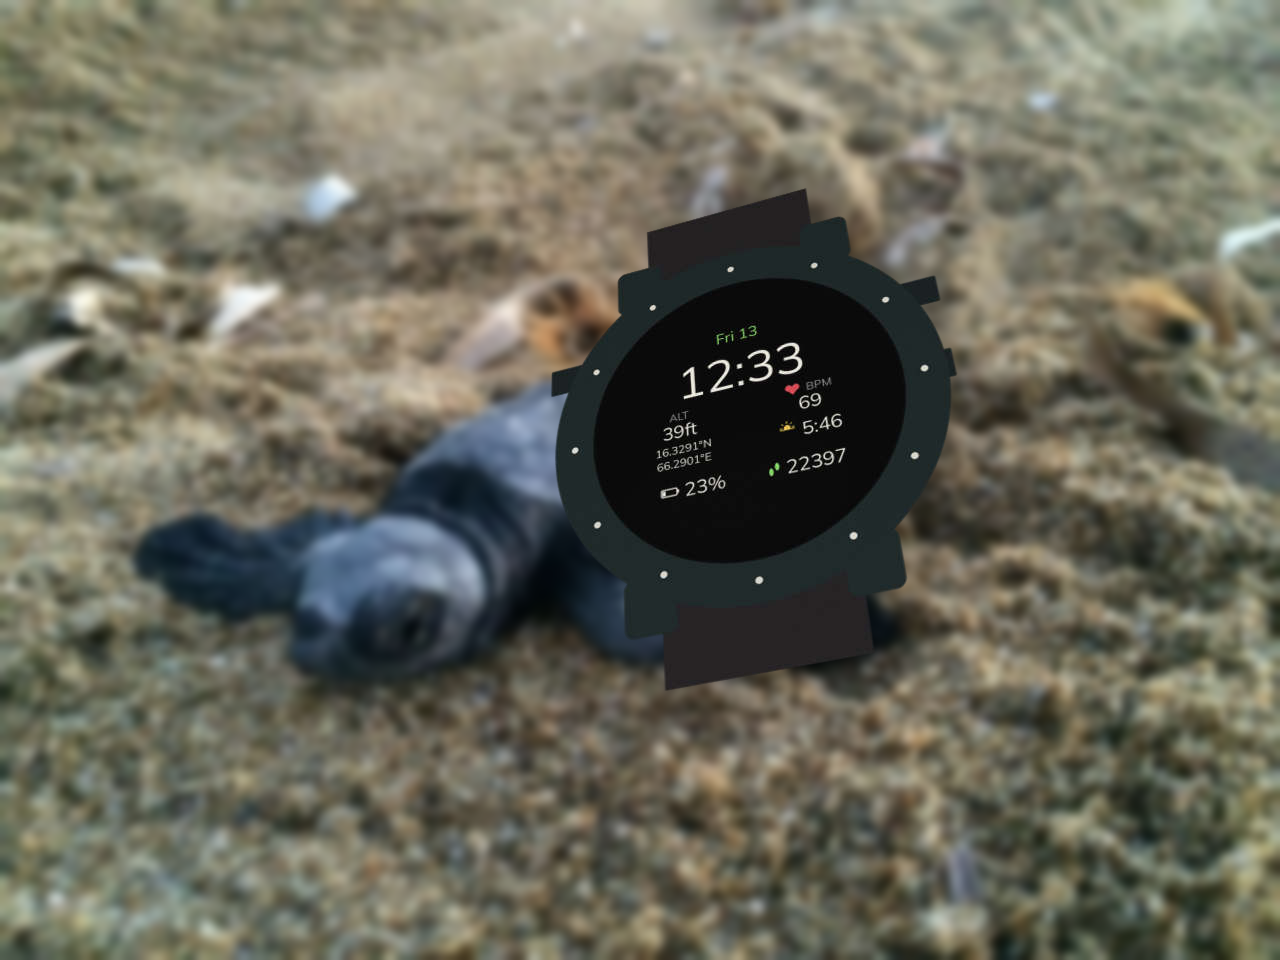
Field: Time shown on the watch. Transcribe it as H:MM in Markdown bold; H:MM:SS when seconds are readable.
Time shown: **12:33**
